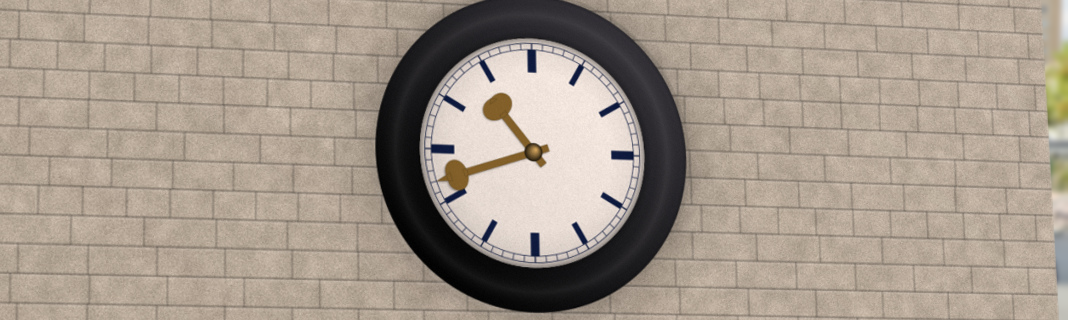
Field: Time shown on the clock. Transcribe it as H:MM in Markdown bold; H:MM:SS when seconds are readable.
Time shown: **10:42**
